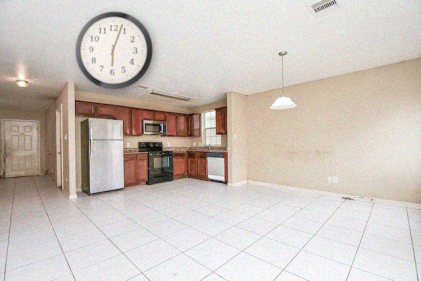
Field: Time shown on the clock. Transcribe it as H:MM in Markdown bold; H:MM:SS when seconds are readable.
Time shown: **6:03**
